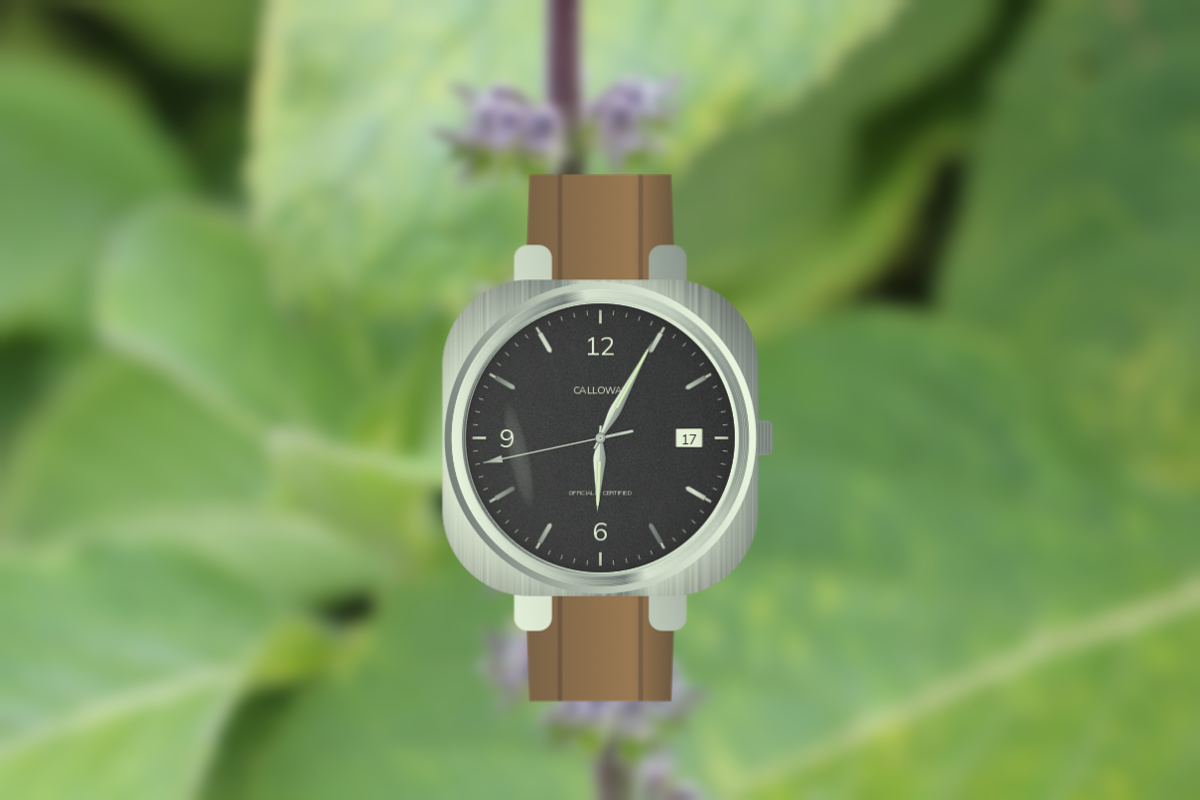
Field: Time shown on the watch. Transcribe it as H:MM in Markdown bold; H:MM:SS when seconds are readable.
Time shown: **6:04:43**
